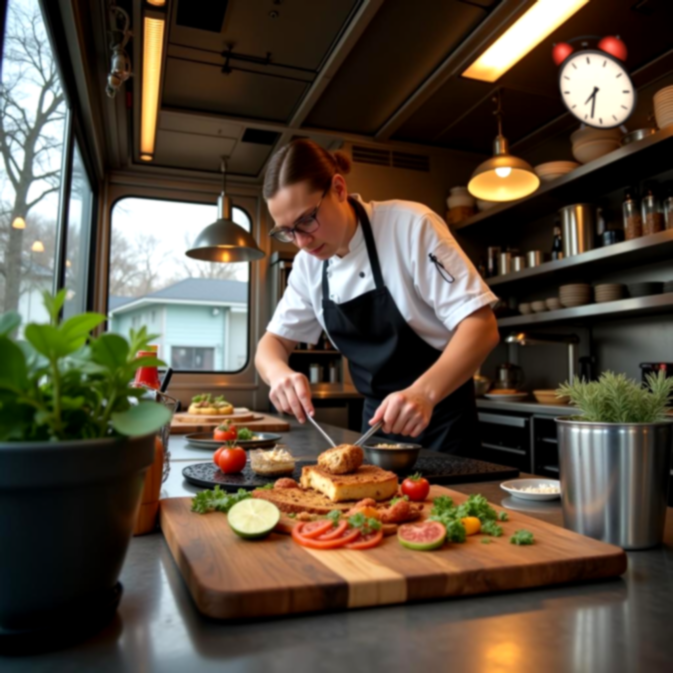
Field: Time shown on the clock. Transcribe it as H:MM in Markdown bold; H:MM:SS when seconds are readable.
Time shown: **7:33**
